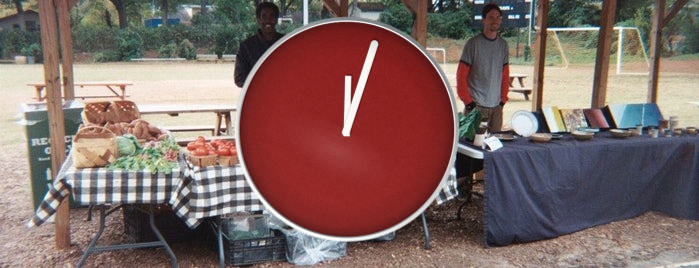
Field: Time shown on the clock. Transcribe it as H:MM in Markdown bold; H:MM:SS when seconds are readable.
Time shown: **12:03**
